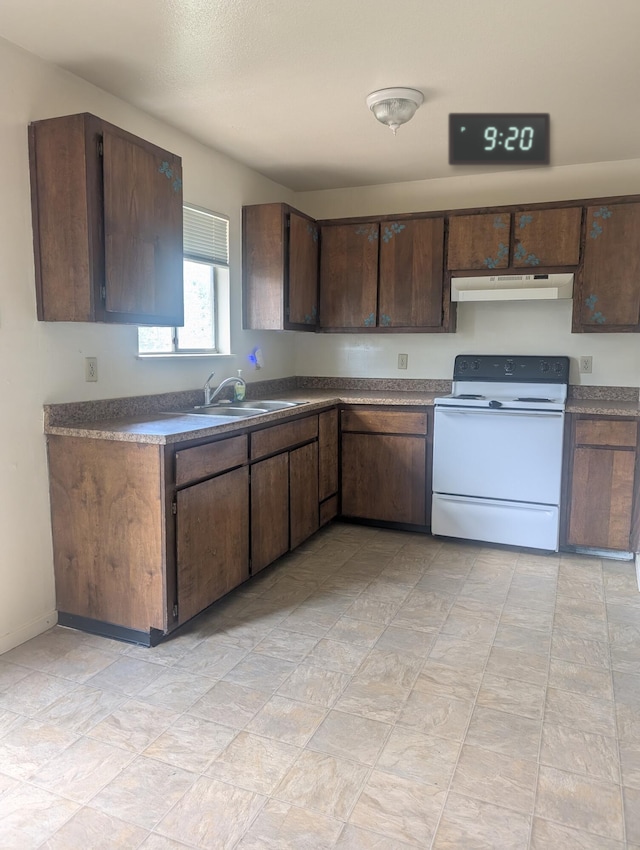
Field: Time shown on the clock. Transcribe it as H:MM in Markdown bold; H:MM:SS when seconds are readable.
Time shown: **9:20**
